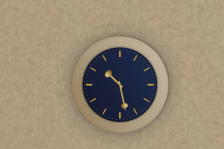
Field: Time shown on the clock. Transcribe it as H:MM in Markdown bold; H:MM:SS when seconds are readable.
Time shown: **10:28**
